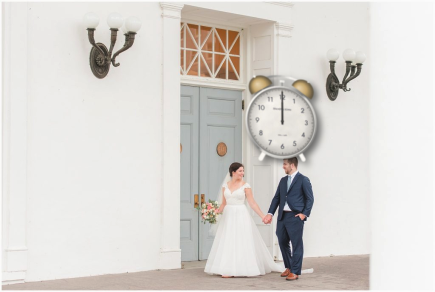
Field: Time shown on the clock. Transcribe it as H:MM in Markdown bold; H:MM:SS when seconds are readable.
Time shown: **12:00**
